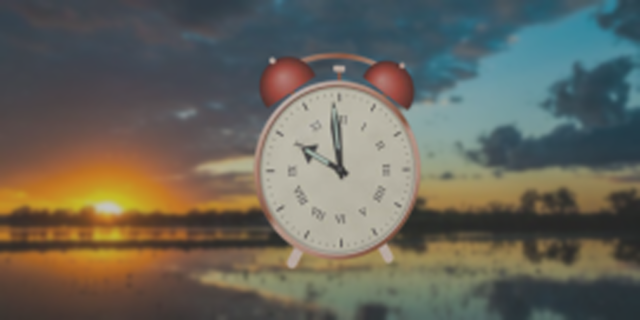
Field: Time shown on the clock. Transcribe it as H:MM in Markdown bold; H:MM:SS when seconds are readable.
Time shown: **9:59**
